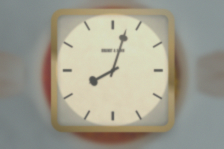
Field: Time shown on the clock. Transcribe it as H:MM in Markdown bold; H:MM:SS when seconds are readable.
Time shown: **8:03**
